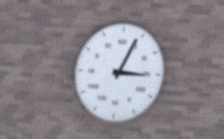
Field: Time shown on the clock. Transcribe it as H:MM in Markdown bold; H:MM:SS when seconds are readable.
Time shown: **3:04**
